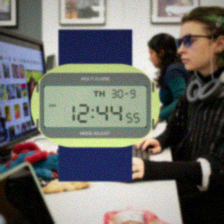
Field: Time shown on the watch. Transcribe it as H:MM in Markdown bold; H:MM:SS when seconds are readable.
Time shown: **12:44:55**
